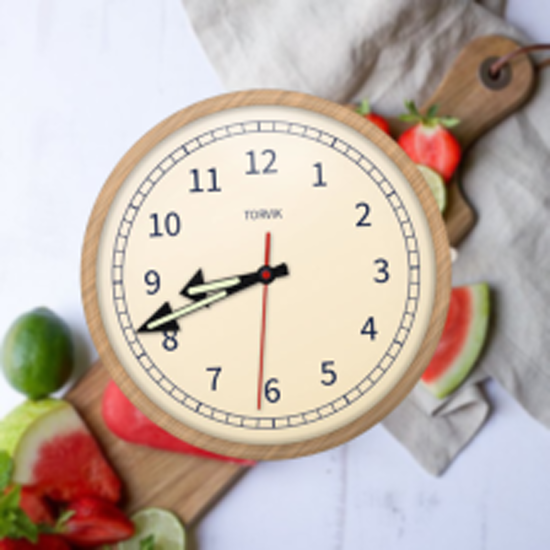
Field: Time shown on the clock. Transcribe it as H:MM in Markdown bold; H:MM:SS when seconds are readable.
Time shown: **8:41:31**
